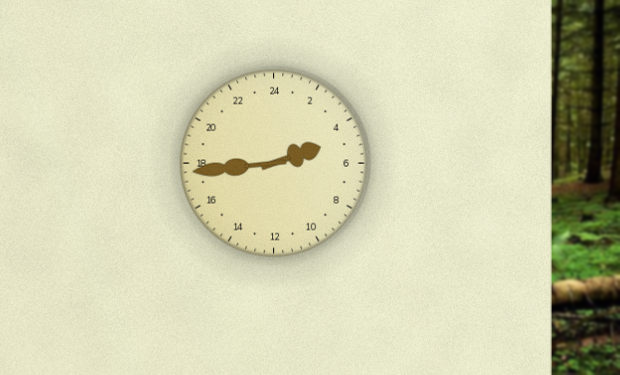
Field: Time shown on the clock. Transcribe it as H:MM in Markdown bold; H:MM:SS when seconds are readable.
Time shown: **4:44**
